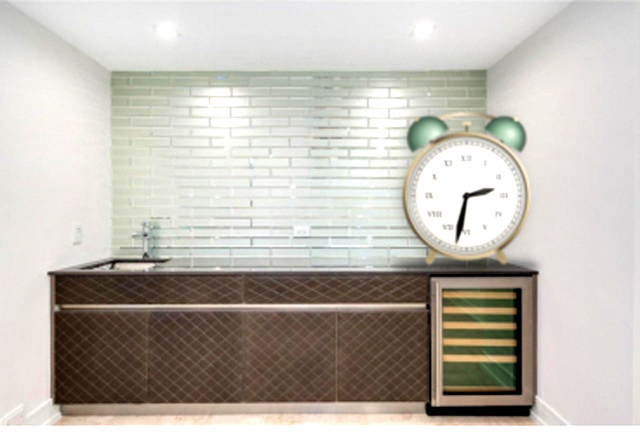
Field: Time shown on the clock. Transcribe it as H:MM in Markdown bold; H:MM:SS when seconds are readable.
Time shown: **2:32**
